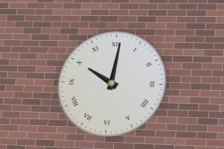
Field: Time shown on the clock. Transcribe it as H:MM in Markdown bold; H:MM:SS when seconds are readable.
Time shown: **10:01**
